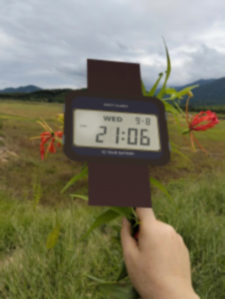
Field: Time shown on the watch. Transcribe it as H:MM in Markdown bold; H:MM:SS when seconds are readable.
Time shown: **21:06**
